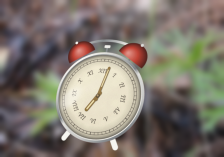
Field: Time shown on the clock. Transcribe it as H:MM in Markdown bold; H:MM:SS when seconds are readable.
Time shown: **7:02**
